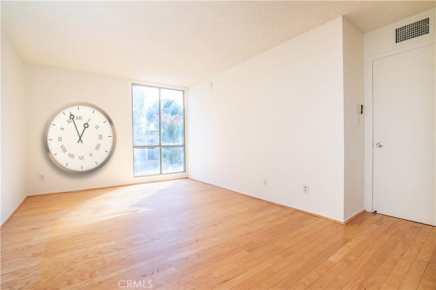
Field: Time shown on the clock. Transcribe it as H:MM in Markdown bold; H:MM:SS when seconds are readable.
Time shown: **12:57**
